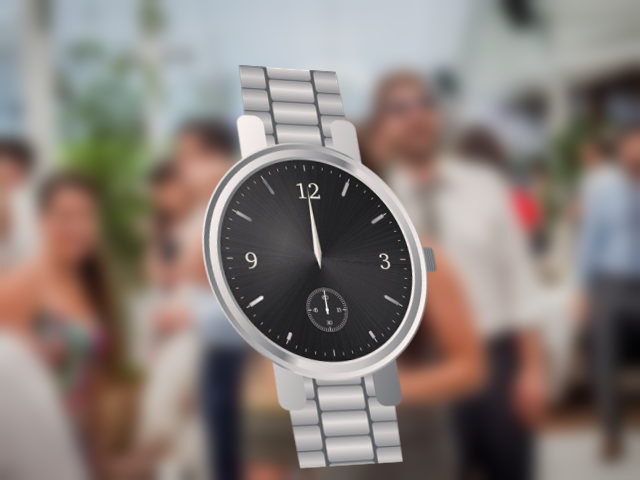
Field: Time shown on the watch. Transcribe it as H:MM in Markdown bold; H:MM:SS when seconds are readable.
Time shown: **12:00**
